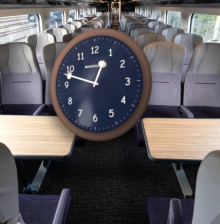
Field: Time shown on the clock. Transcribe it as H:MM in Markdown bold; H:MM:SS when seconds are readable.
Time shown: **12:48**
